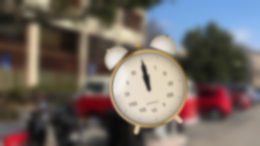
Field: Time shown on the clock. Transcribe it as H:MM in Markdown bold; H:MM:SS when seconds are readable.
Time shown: **12:00**
